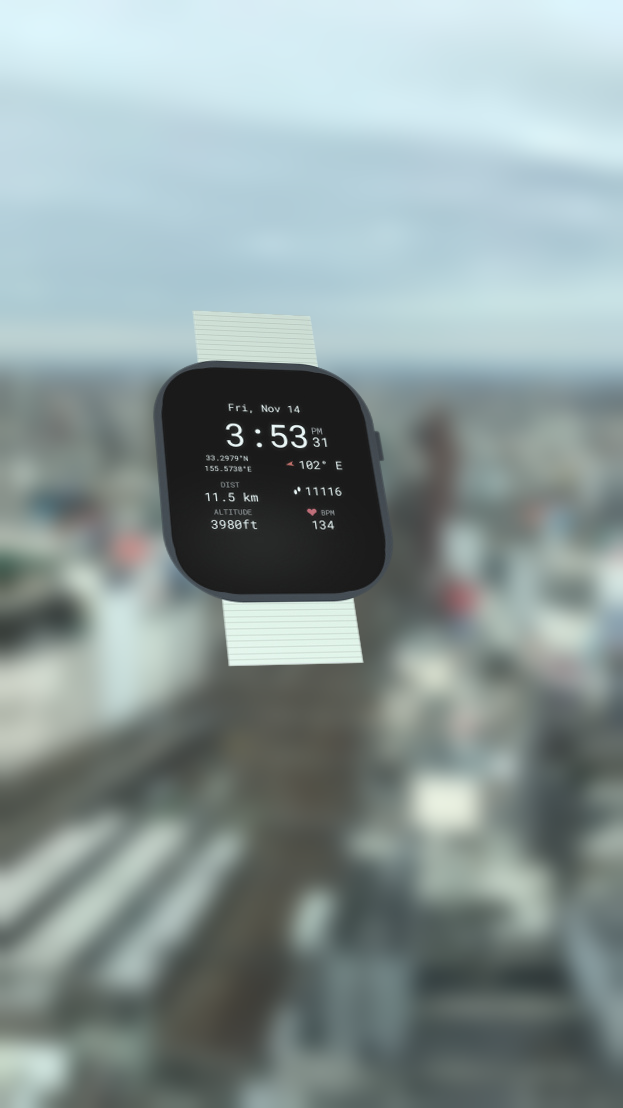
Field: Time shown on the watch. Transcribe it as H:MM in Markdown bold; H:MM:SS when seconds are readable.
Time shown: **3:53:31**
